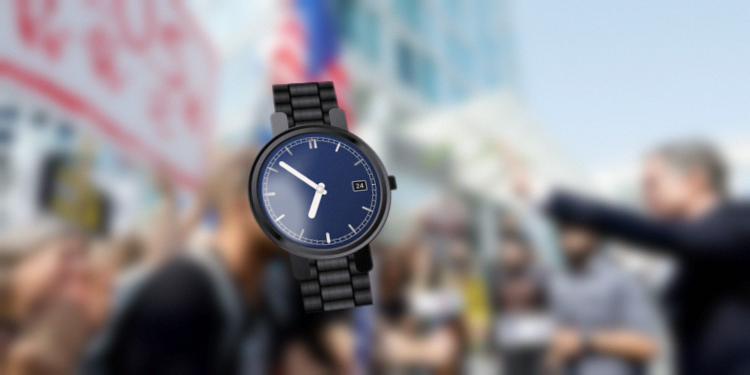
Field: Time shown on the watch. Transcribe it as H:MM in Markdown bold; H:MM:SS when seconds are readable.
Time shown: **6:52**
